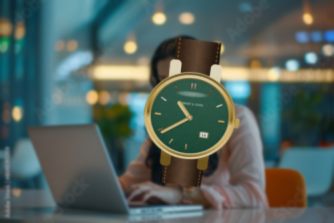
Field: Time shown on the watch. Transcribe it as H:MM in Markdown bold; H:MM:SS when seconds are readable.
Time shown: **10:39**
